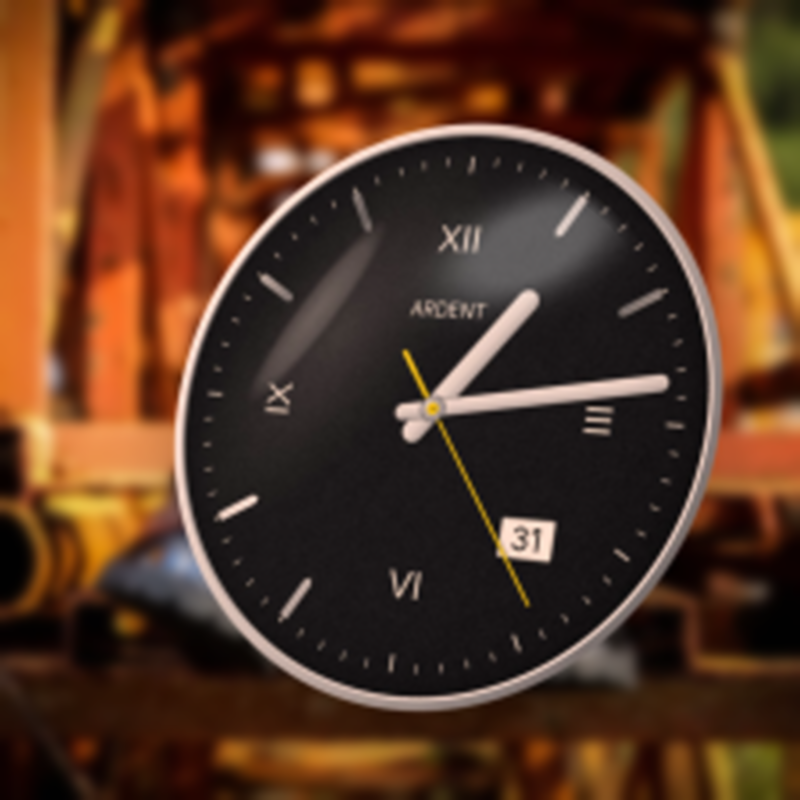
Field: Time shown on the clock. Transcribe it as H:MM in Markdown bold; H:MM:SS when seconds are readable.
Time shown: **1:13:24**
